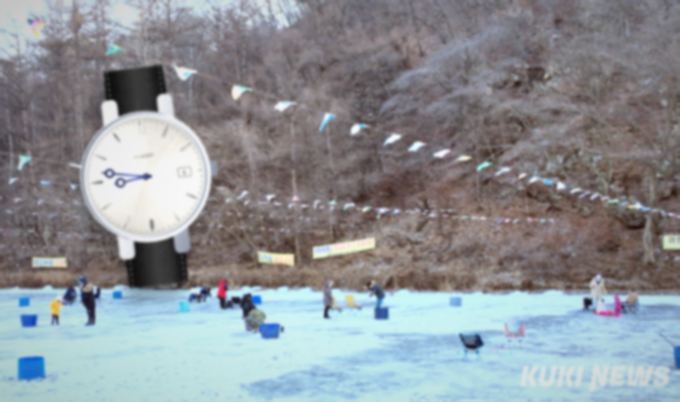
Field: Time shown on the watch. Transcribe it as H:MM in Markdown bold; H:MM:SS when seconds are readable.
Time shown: **8:47**
